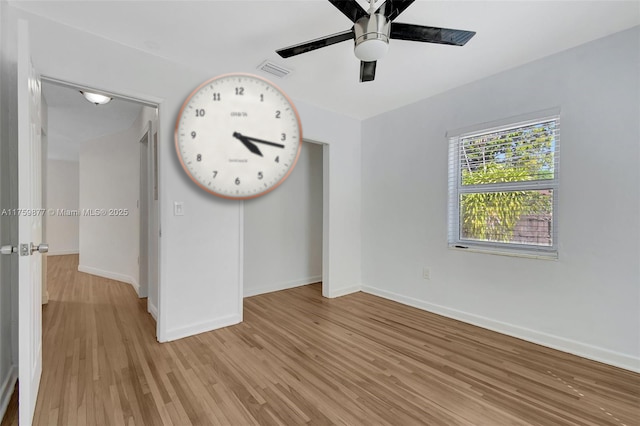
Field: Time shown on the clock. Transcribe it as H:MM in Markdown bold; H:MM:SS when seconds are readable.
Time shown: **4:17**
